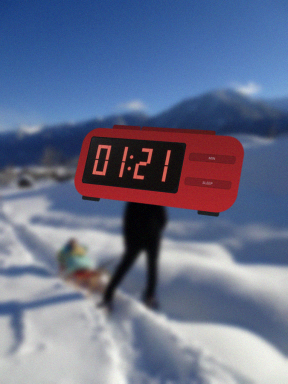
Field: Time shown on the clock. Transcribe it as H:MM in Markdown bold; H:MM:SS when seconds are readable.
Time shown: **1:21**
